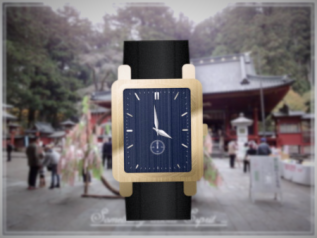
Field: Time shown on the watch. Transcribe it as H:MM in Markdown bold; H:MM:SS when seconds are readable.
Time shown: **3:59**
